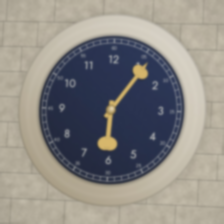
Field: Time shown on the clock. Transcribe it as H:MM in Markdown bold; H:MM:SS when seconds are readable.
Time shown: **6:06**
